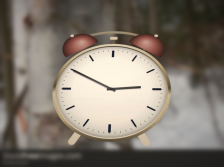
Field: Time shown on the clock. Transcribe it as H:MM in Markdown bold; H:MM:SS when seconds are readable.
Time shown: **2:50**
